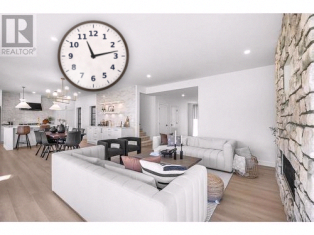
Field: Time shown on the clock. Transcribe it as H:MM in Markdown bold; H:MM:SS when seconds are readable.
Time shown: **11:13**
